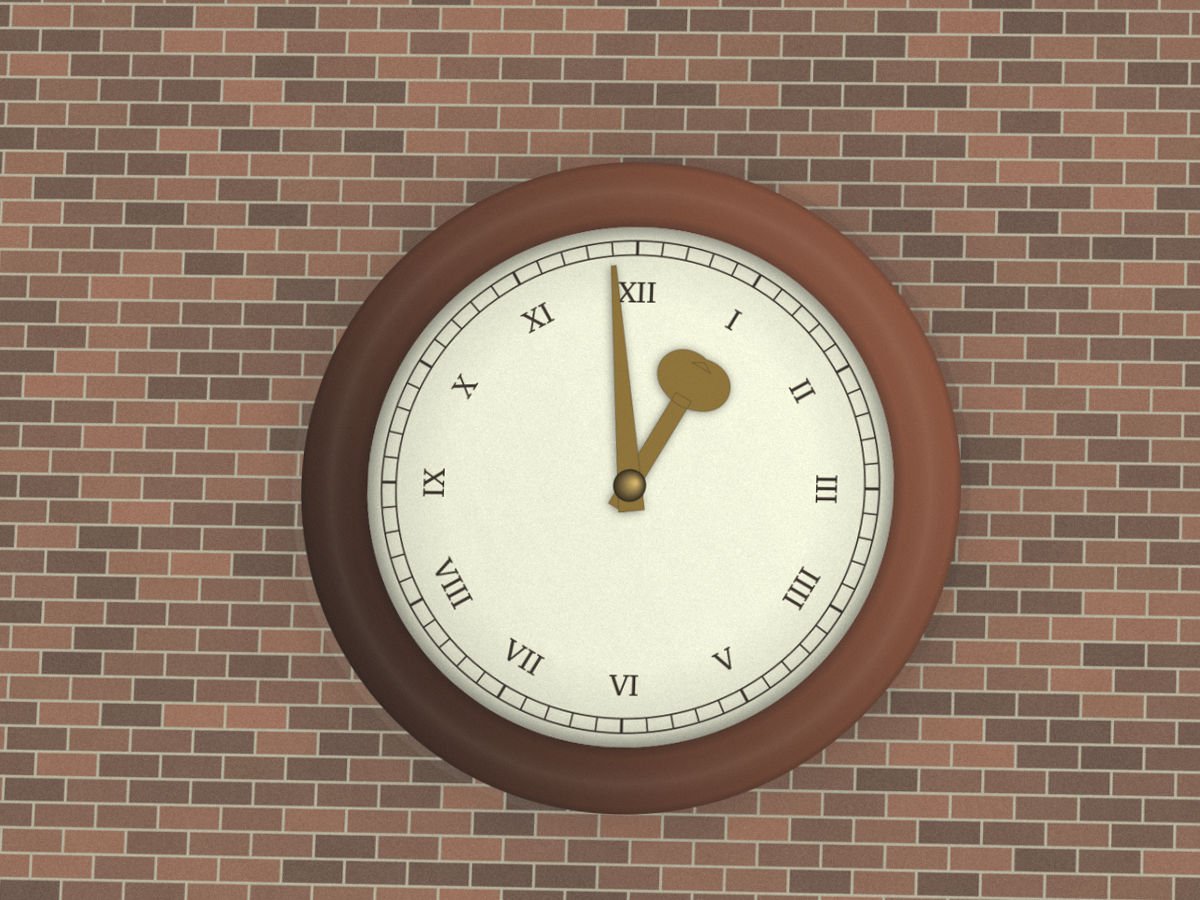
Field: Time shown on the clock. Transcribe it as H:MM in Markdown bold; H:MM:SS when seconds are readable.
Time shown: **12:59**
